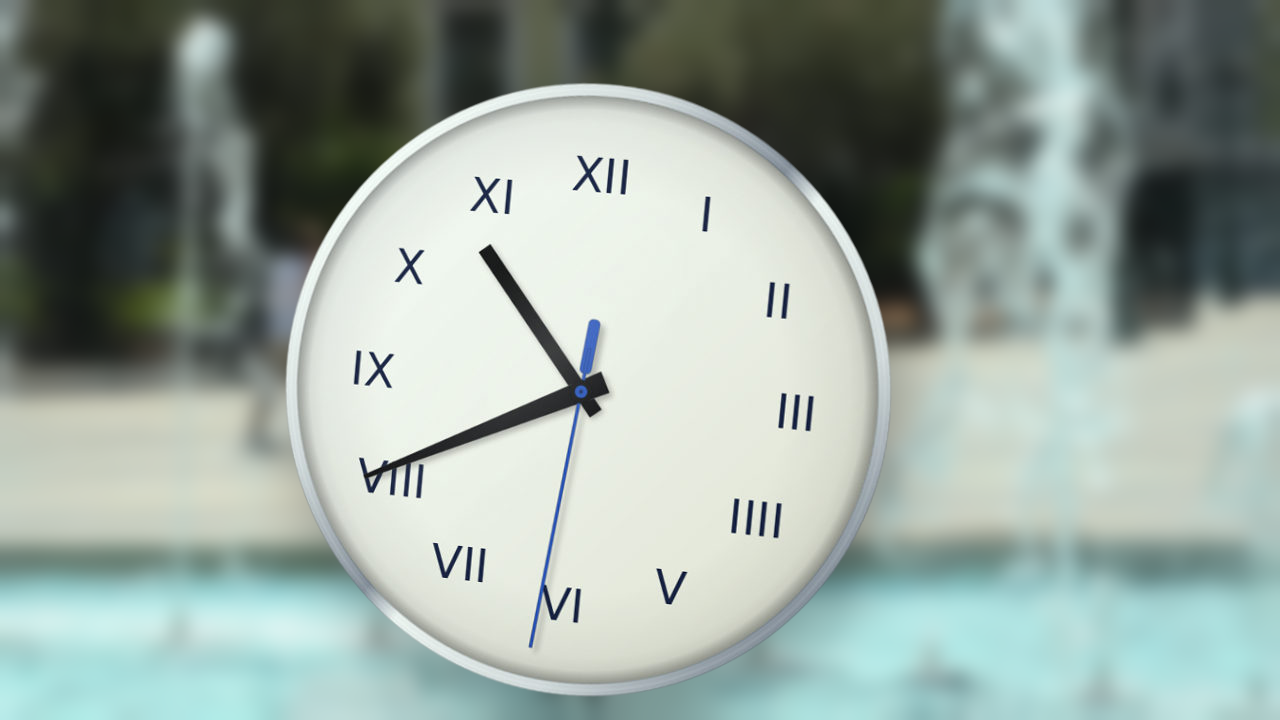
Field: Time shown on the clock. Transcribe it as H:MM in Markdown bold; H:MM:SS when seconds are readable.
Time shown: **10:40:31**
